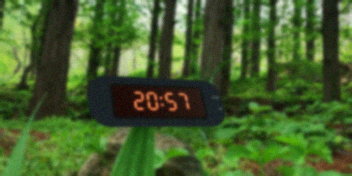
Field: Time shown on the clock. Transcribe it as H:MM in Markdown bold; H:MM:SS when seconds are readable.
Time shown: **20:57**
